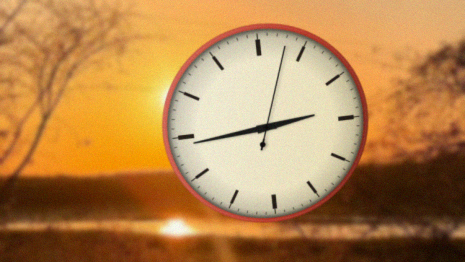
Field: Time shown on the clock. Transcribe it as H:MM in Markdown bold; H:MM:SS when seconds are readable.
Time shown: **2:44:03**
